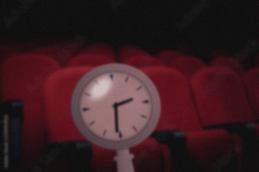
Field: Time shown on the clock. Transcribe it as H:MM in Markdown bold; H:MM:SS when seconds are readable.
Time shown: **2:31**
